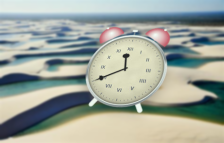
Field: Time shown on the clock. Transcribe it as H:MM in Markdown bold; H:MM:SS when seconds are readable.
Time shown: **11:40**
